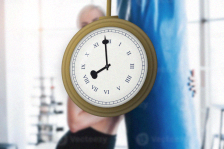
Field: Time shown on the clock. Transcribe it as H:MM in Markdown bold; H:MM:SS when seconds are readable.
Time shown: **7:59**
